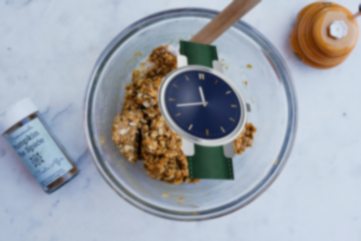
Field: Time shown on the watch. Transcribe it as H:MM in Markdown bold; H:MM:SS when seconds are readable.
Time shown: **11:43**
